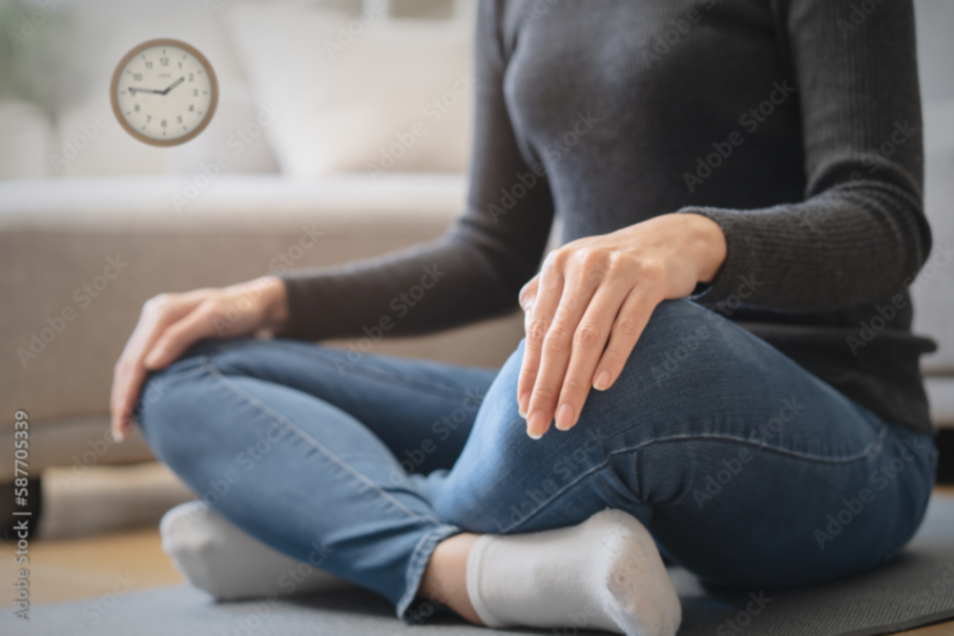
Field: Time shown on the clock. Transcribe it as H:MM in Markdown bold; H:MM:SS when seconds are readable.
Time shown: **1:46**
